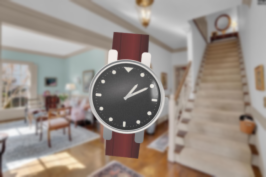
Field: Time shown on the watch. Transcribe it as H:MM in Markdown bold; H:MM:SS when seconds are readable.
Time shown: **1:10**
